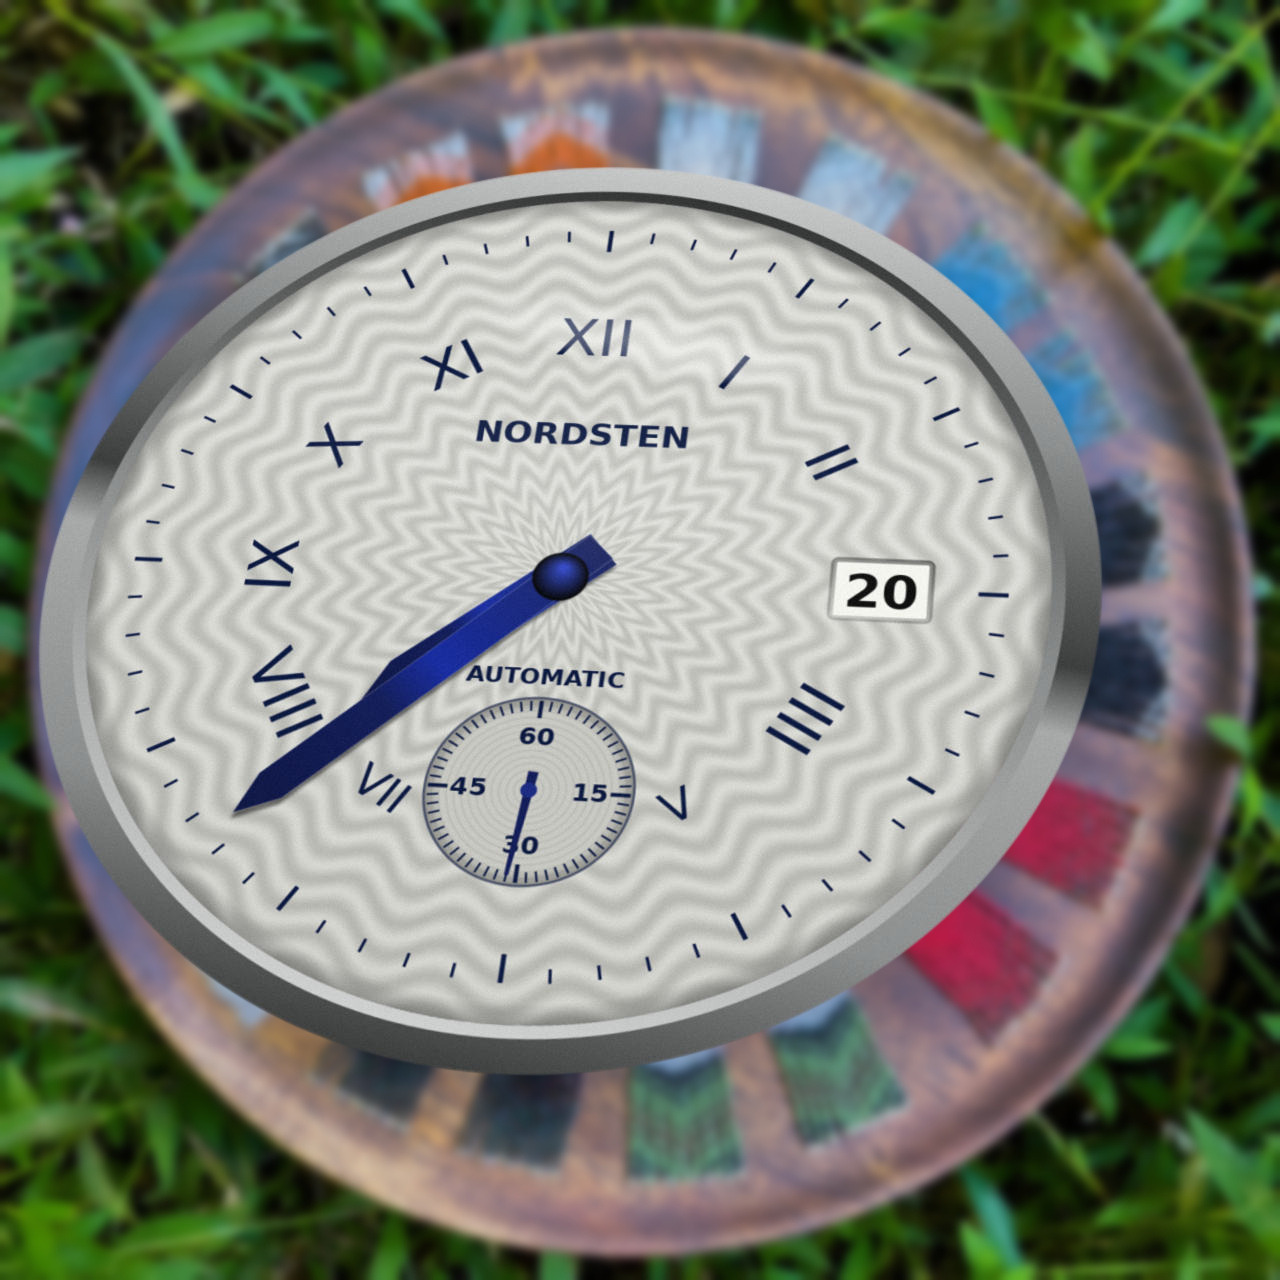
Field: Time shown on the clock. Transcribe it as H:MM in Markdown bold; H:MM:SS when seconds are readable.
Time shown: **7:37:31**
